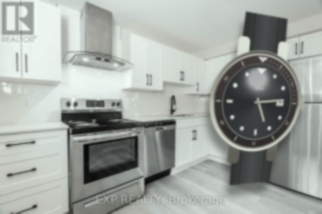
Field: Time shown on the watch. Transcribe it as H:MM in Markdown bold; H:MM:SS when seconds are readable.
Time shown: **5:14**
